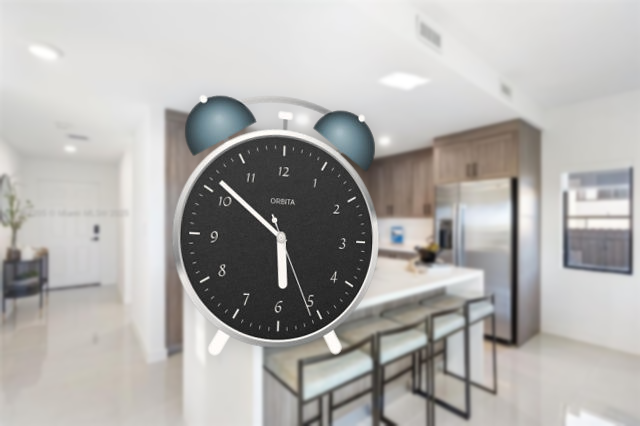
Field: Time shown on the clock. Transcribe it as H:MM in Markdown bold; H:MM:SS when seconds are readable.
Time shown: **5:51:26**
